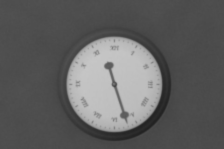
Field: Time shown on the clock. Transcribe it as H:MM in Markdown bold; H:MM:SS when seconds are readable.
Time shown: **11:27**
